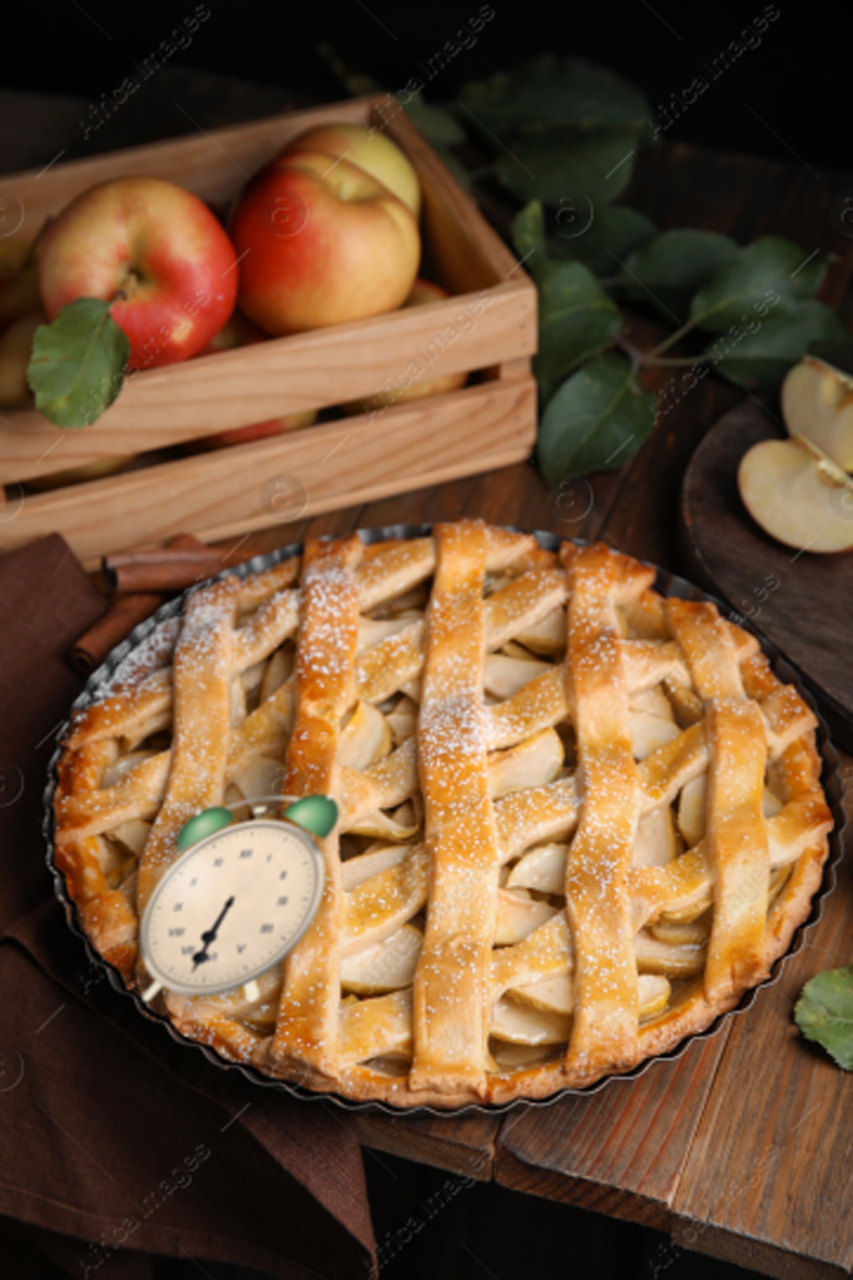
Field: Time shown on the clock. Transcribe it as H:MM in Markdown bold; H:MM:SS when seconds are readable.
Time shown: **6:32**
